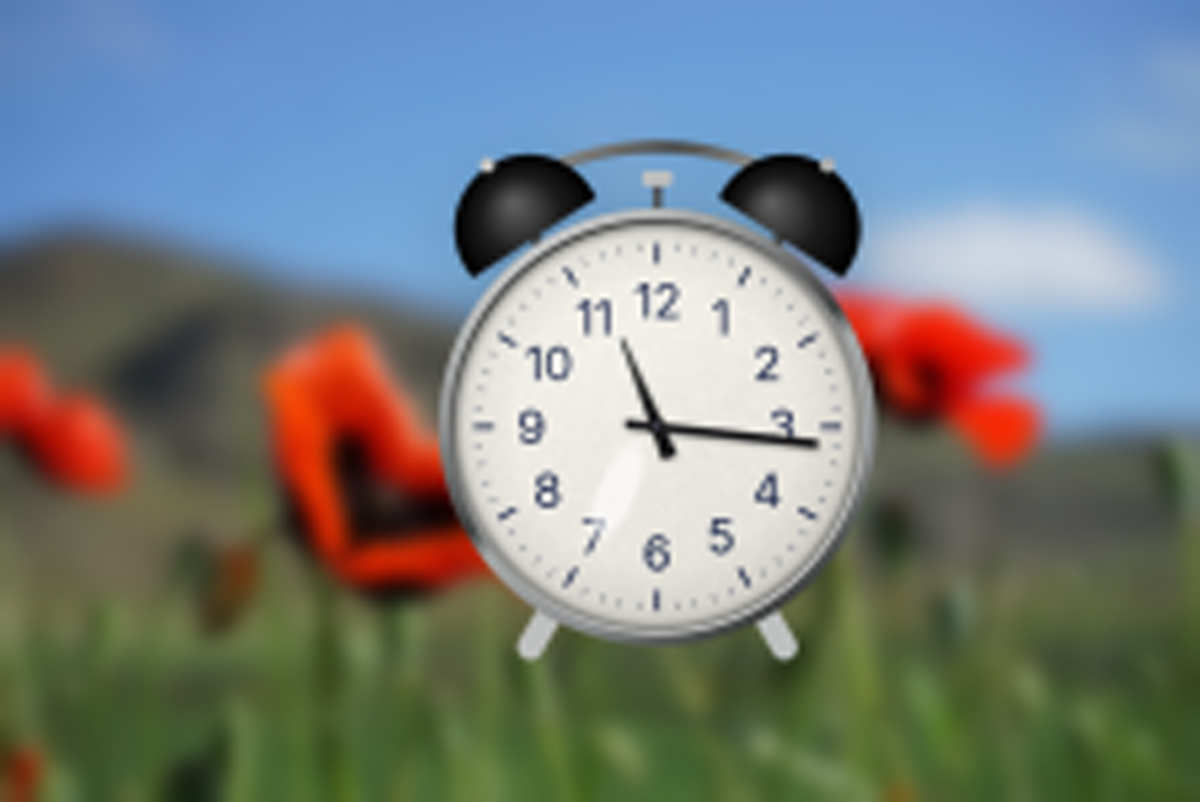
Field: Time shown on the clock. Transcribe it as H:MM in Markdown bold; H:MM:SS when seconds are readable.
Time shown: **11:16**
